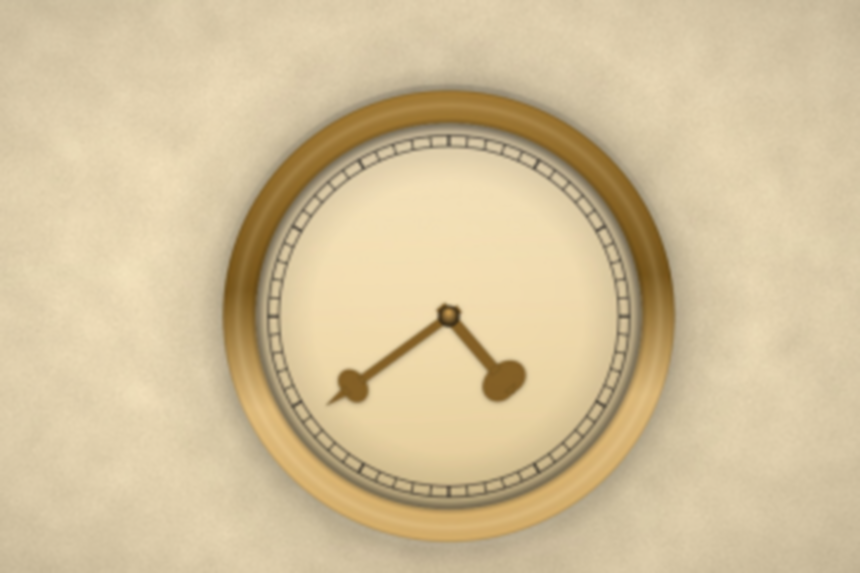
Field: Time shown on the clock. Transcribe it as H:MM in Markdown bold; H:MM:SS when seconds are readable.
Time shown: **4:39**
